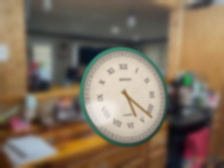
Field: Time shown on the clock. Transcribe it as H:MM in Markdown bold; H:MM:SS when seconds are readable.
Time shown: **5:22**
